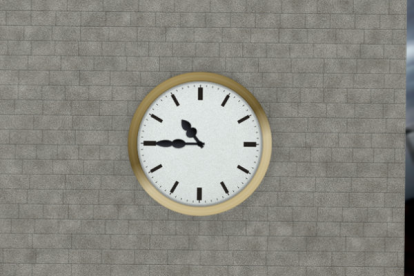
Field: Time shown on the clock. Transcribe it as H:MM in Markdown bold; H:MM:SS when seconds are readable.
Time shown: **10:45**
